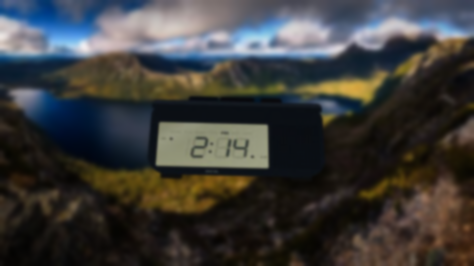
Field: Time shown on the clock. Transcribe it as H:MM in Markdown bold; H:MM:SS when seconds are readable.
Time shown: **2:14**
